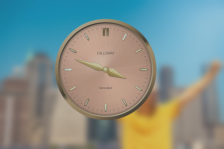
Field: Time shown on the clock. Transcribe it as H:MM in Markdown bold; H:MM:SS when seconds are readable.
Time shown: **3:48**
